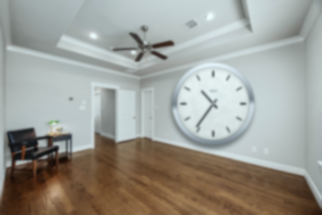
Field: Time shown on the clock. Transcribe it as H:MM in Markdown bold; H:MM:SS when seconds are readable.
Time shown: **10:36**
